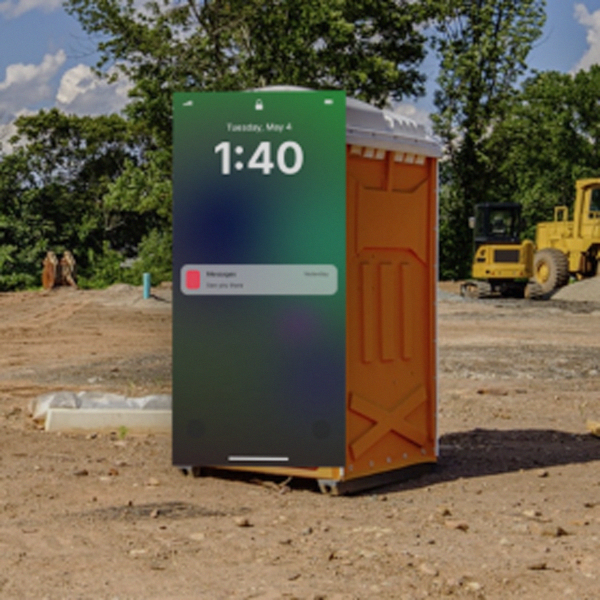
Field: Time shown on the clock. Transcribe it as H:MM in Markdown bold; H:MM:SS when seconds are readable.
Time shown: **1:40**
